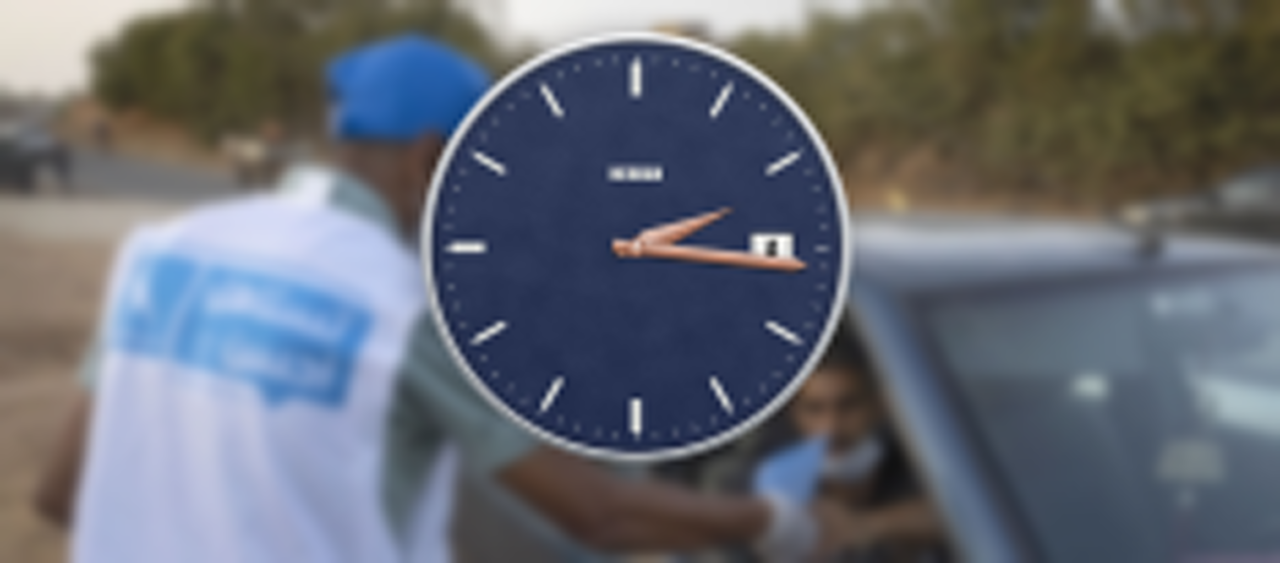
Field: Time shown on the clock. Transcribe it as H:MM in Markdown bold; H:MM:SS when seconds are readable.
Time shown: **2:16**
